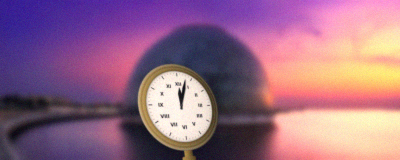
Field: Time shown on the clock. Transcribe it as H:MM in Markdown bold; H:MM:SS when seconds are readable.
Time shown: **12:03**
